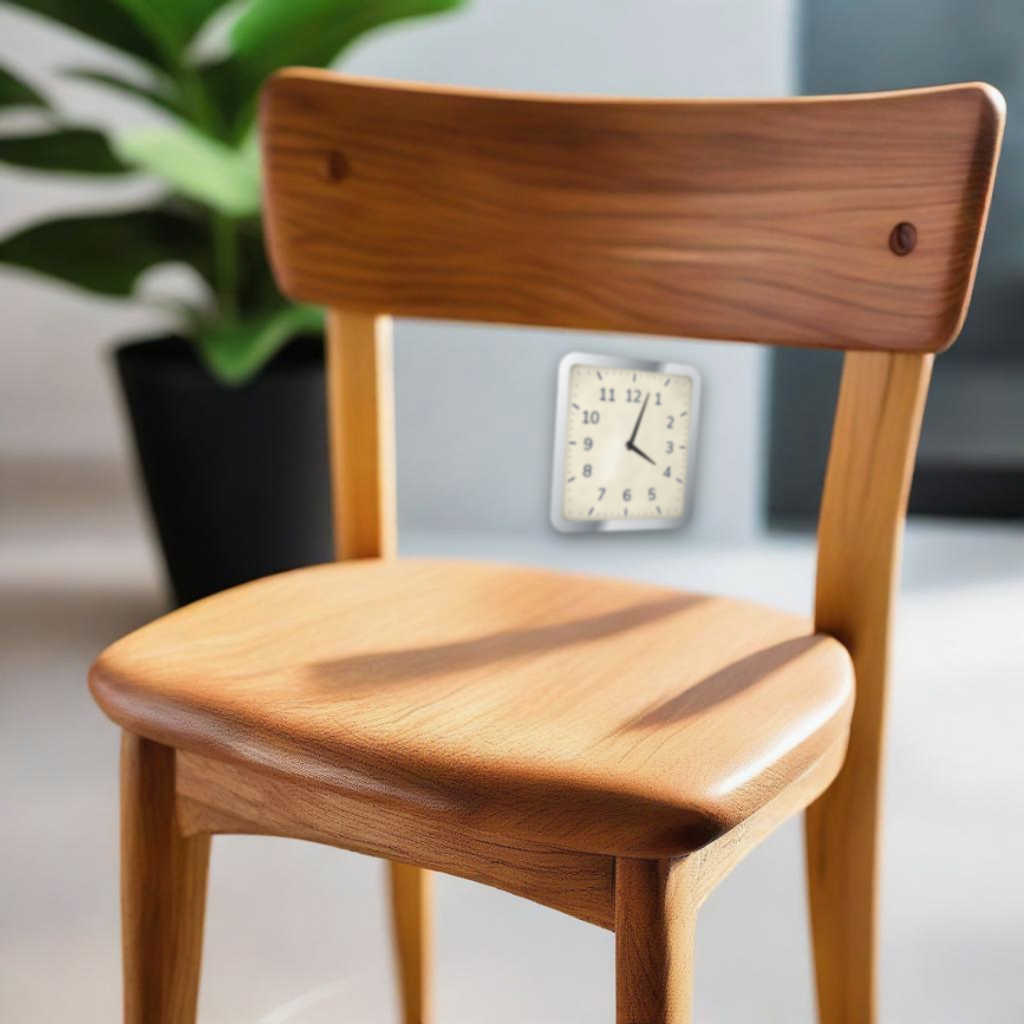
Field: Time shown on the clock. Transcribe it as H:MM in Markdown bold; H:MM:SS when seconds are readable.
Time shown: **4:03**
